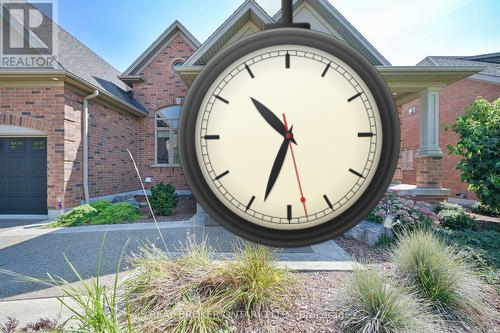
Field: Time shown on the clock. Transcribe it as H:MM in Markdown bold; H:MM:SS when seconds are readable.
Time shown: **10:33:28**
